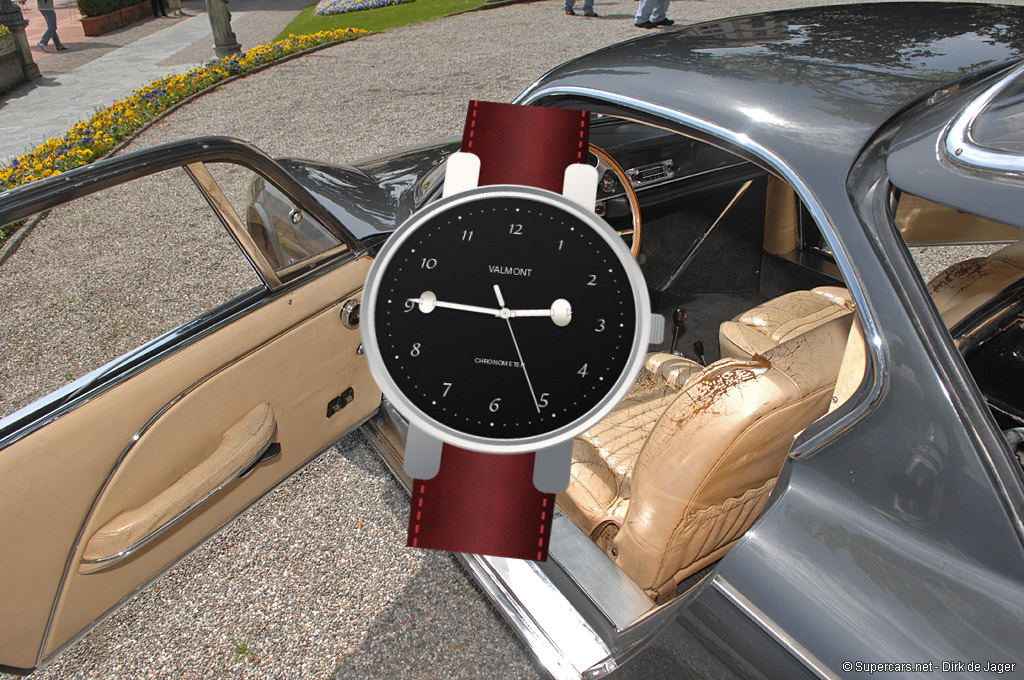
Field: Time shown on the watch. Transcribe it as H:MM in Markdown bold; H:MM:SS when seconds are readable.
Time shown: **2:45:26**
